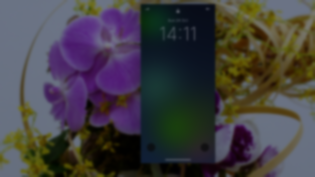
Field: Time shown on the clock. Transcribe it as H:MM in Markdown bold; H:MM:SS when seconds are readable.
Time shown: **14:11**
